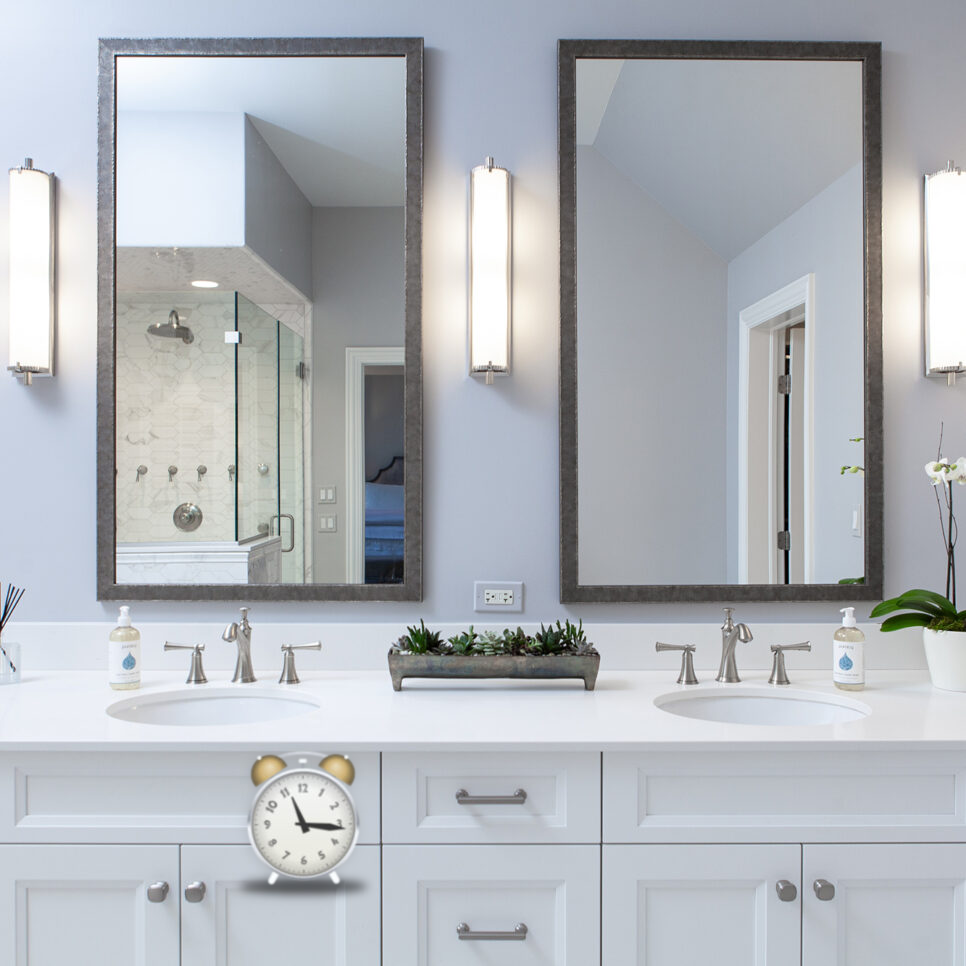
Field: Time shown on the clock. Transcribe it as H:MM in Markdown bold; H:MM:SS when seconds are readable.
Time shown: **11:16**
